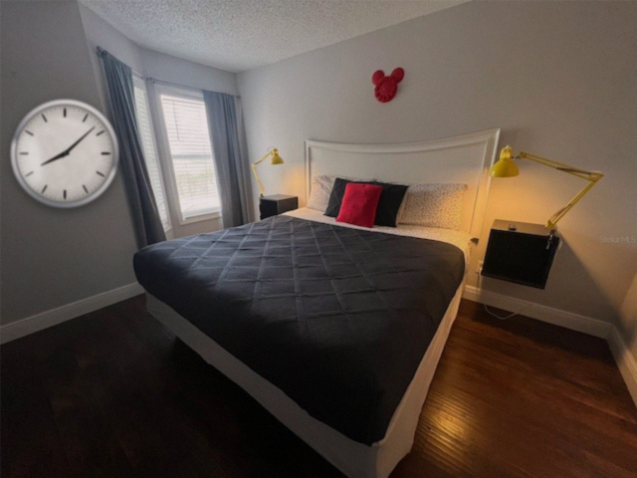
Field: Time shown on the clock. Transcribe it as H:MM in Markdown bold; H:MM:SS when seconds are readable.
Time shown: **8:08**
